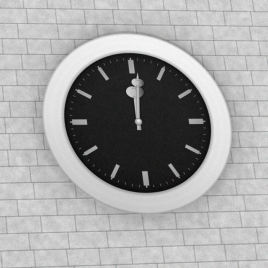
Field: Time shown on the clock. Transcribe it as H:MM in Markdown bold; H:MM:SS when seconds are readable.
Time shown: **12:01**
